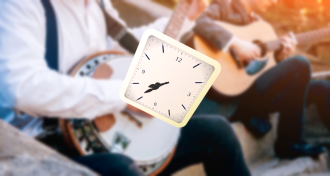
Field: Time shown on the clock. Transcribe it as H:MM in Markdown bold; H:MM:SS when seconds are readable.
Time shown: **7:36**
